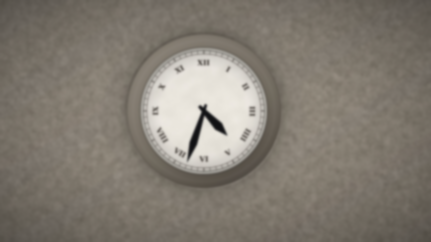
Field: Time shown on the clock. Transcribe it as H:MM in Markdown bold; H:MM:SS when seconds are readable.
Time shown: **4:33**
